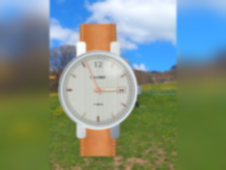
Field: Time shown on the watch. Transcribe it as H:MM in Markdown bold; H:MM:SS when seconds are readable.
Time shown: **2:56**
